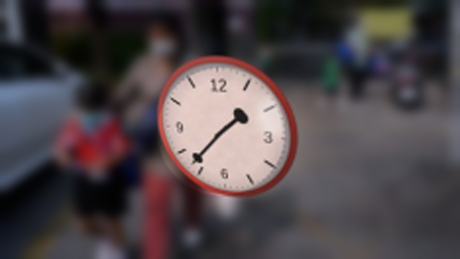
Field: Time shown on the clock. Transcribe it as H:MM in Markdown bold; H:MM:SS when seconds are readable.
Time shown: **1:37**
